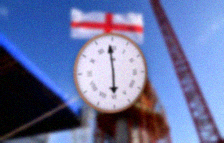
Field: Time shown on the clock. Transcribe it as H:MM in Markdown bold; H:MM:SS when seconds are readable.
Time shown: **5:59**
